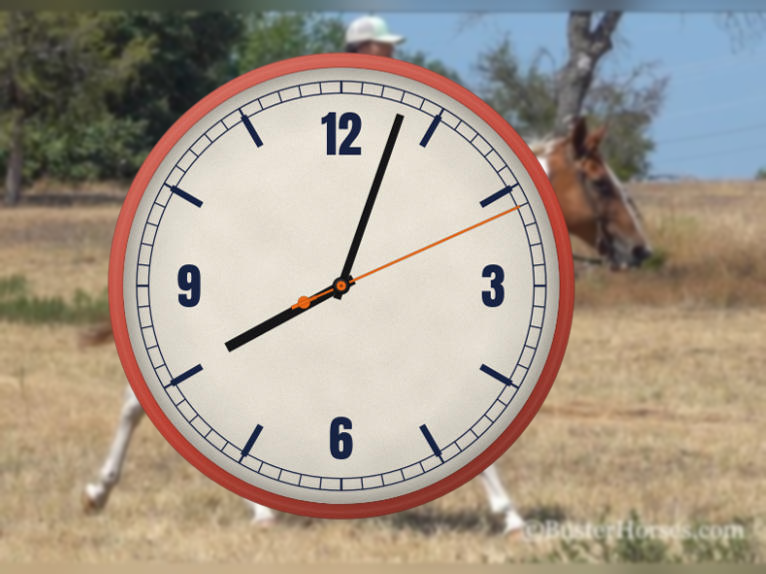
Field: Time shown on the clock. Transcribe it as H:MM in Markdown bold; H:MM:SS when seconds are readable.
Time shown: **8:03:11**
